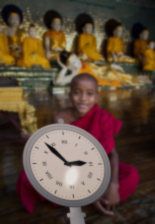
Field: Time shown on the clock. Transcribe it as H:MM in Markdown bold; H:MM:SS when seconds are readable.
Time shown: **2:53**
